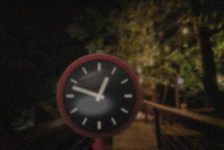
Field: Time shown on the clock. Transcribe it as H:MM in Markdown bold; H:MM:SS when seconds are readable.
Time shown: **12:48**
